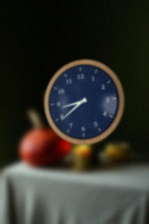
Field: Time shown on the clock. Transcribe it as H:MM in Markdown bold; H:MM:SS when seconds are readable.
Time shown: **8:39**
